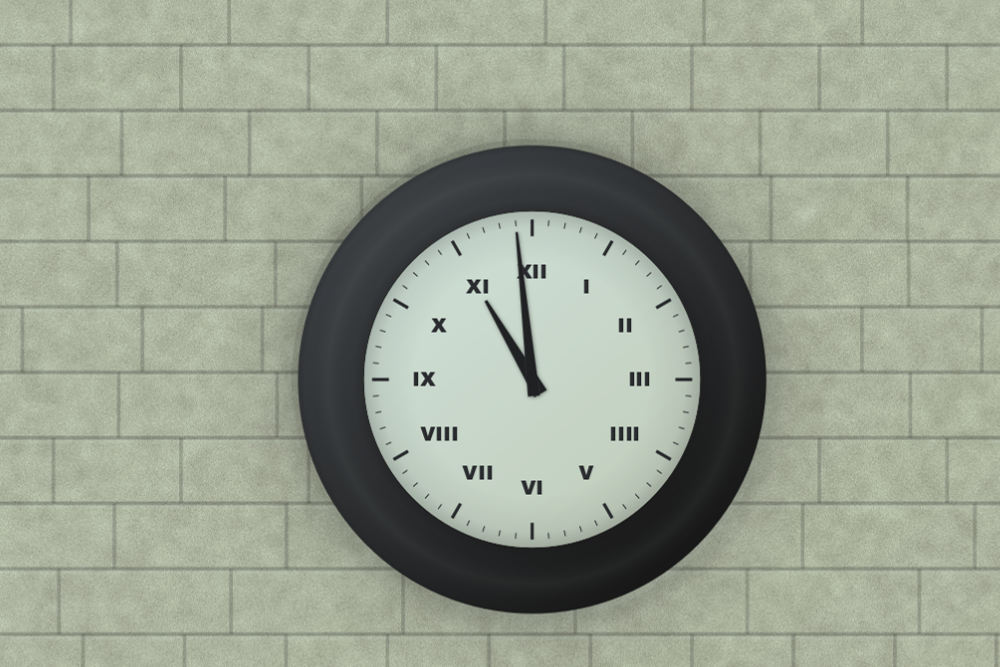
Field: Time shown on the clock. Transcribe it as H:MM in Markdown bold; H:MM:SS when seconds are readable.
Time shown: **10:59**
